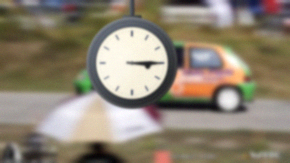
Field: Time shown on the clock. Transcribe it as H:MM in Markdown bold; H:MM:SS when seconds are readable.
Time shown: **3:15**
